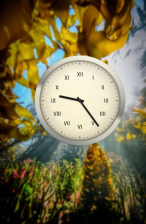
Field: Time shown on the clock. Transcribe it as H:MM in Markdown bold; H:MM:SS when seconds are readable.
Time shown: **9:24**
